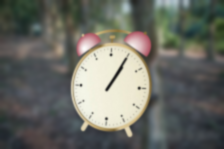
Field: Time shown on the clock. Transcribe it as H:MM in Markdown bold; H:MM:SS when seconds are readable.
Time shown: **1:05**
